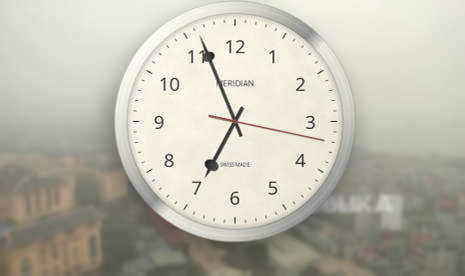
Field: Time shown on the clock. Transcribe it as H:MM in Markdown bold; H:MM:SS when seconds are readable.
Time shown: **6:56:17**
